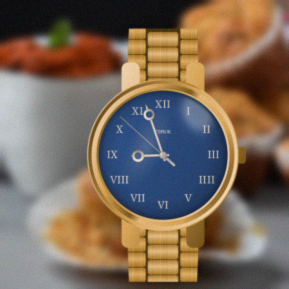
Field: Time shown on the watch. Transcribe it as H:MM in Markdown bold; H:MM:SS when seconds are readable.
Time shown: **8:56:52**
